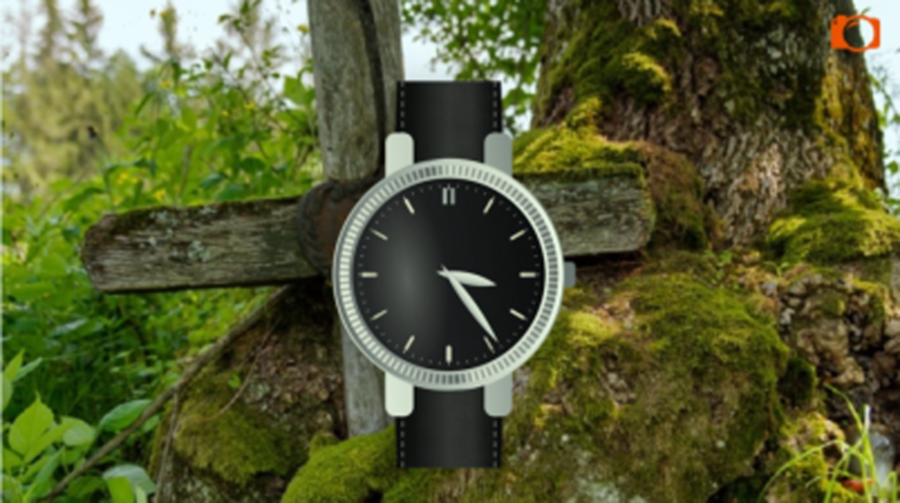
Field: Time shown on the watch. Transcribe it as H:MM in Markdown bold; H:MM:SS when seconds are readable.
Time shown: **3:24**
